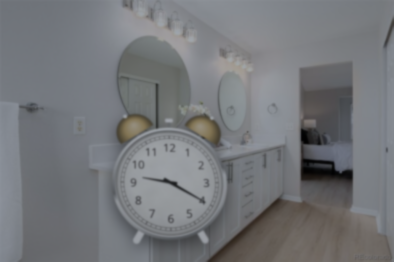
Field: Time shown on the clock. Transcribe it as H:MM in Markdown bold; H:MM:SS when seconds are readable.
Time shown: **9:20**
